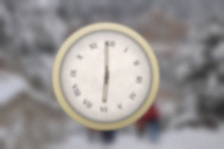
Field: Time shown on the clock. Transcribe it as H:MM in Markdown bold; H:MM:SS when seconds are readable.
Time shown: **5:59**
